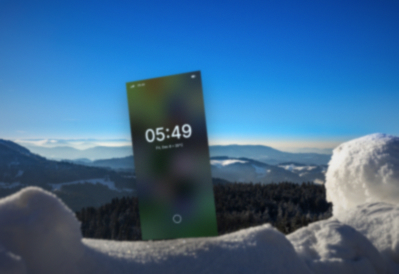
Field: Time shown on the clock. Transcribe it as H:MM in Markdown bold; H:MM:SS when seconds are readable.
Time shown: **5:49**
